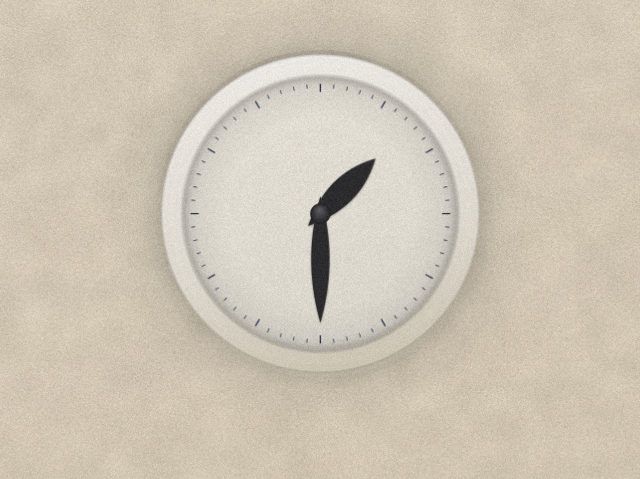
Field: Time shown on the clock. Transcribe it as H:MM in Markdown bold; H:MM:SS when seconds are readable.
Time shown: **1:30**
